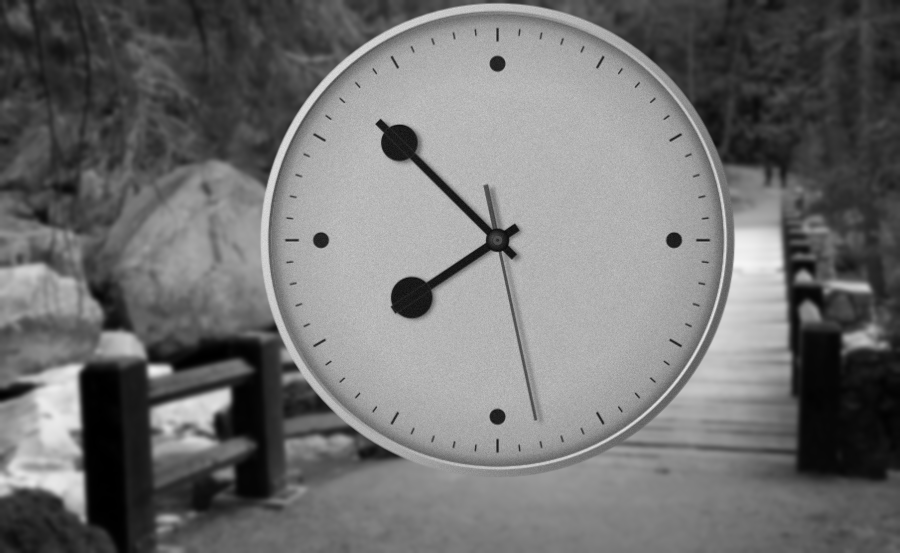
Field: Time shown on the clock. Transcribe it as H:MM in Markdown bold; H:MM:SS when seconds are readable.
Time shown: **7:52:28**
